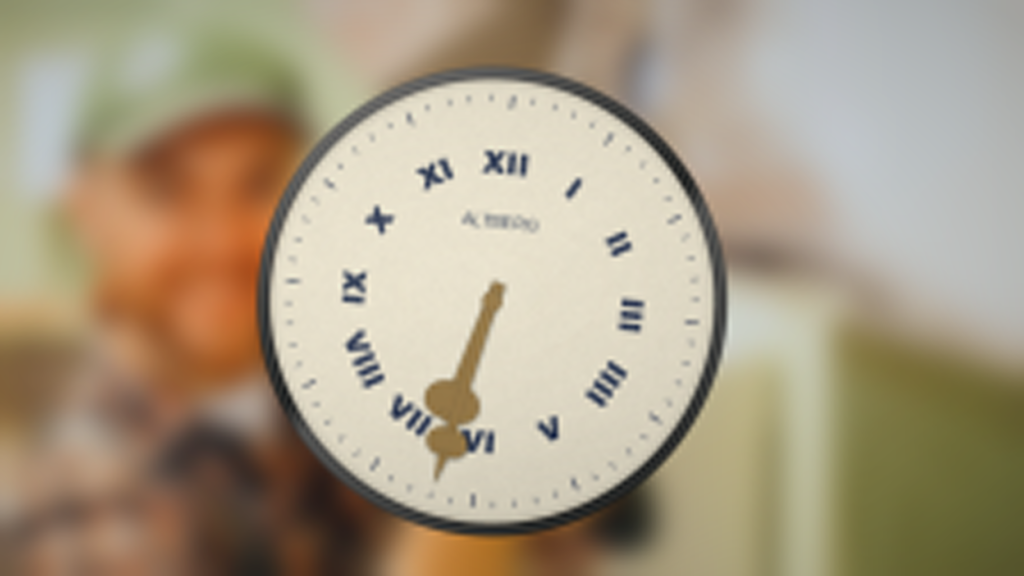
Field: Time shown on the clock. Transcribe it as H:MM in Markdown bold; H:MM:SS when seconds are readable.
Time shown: **6:32**
